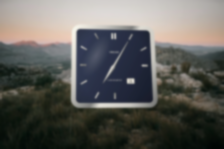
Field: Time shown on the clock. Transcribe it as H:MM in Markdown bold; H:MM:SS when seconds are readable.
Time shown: **7:05**
